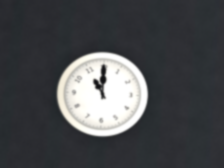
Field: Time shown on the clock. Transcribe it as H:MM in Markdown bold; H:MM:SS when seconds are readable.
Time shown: **11:00**
